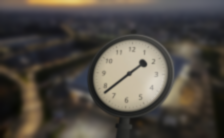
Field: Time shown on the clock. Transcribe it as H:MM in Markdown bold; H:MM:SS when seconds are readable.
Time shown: **1:38**
